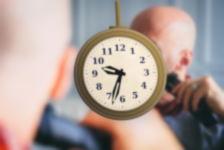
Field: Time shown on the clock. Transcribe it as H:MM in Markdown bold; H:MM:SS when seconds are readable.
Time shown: **9:33**
